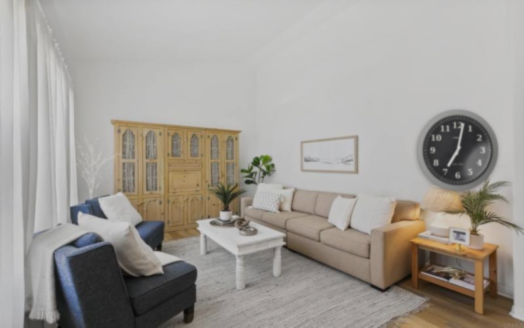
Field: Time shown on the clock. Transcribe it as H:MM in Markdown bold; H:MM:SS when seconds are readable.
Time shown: **7:02**
